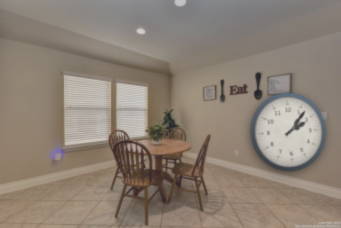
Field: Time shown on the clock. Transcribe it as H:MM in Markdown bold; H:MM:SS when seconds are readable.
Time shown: **2:07**
